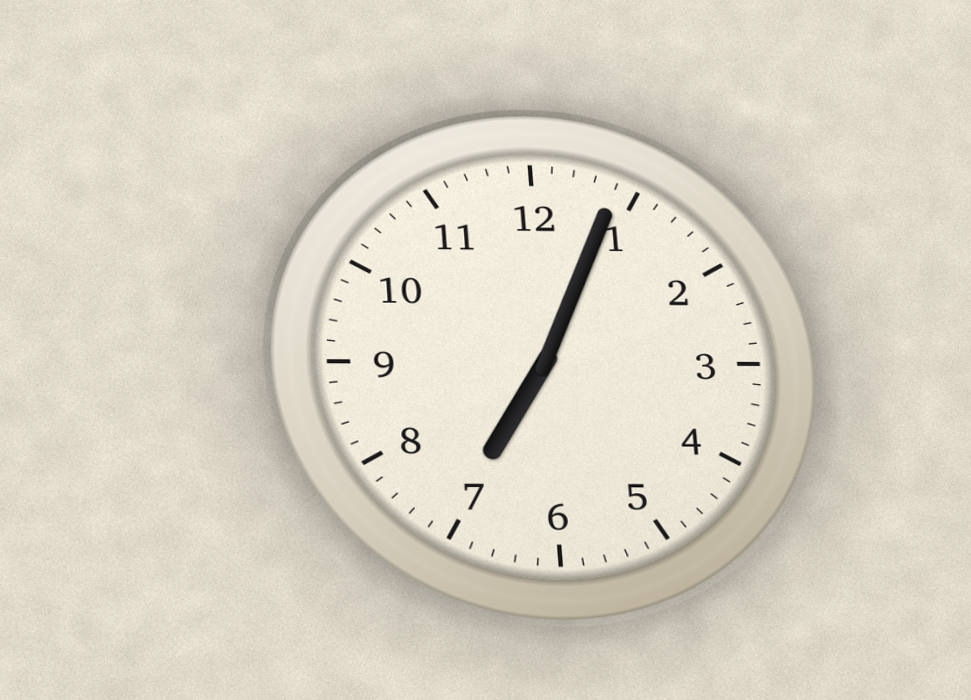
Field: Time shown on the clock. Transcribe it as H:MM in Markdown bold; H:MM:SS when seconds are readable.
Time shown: **7:04**
